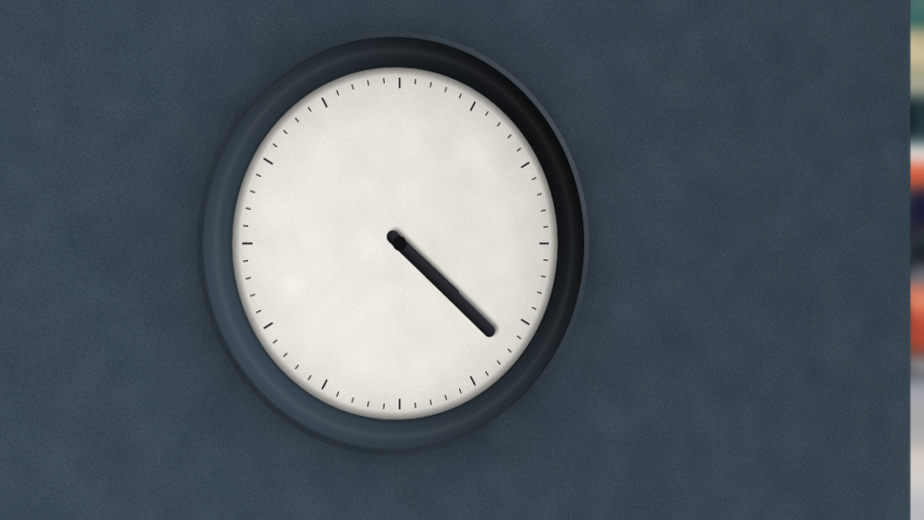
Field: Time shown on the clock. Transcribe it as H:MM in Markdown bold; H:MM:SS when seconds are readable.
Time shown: **4:22**
